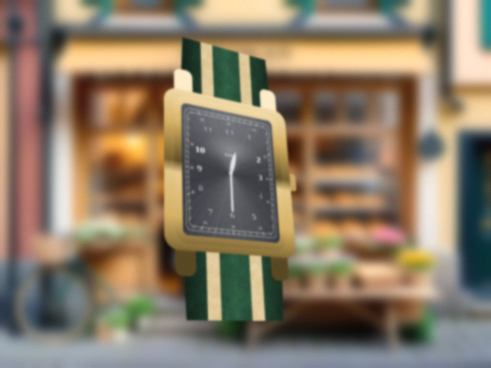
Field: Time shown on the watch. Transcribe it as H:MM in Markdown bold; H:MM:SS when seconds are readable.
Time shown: **12:30**
